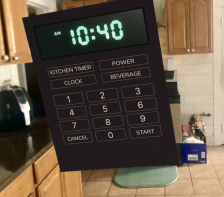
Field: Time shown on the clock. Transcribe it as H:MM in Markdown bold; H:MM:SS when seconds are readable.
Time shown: **10:40**
